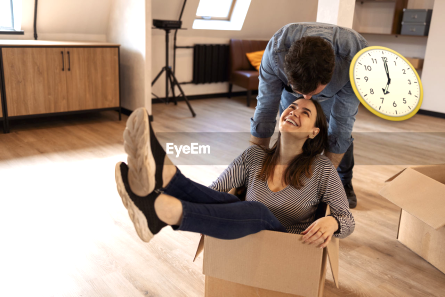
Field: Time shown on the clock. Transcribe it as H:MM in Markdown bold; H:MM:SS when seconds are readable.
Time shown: **7:00**
